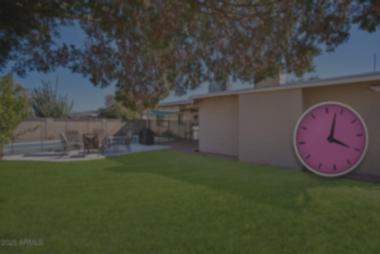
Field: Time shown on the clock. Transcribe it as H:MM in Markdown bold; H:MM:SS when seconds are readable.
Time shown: **4:03**
